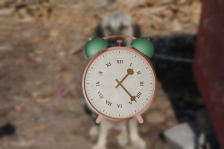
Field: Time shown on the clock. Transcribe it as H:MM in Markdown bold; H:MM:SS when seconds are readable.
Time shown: **1:23**
